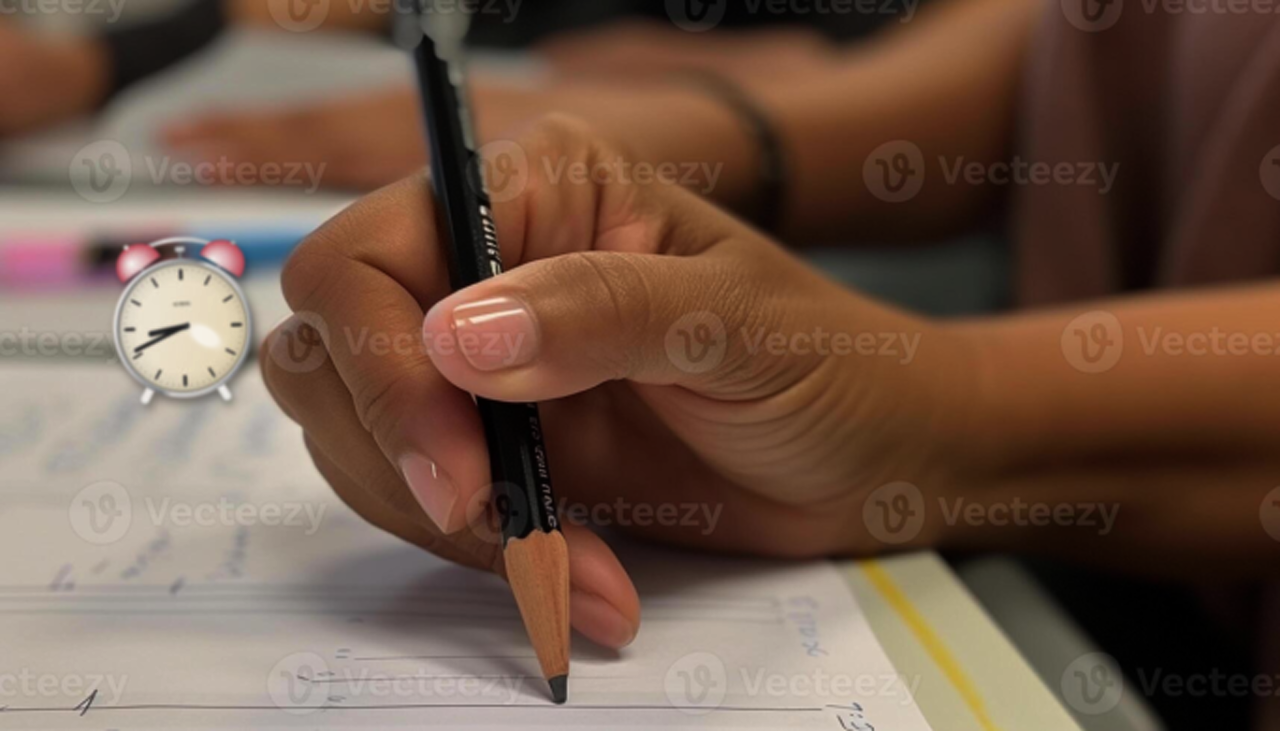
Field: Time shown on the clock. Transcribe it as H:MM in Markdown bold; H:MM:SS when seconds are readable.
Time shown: **8:41**
